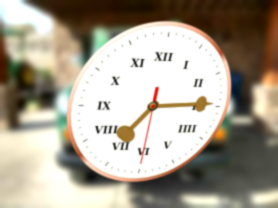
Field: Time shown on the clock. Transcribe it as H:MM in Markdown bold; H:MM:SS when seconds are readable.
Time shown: **7:14:30**
